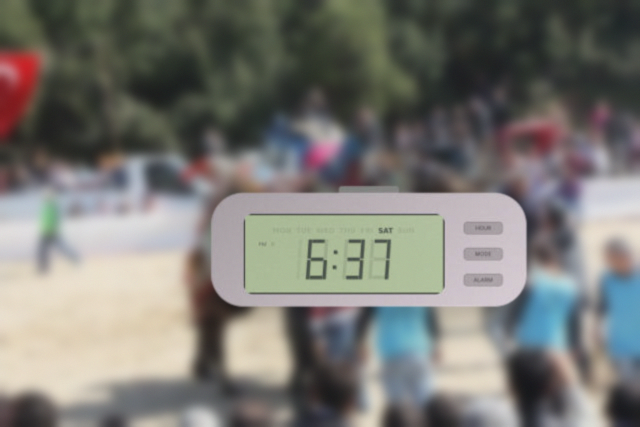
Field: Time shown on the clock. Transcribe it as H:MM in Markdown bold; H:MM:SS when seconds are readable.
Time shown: **6:37**
